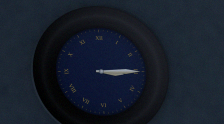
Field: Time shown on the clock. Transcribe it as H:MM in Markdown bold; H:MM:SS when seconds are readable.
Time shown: **3:15**
